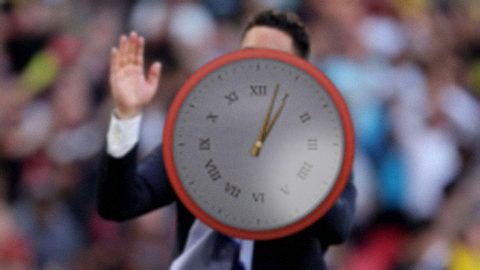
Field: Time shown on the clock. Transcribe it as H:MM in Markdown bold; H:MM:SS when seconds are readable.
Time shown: **1:03**
